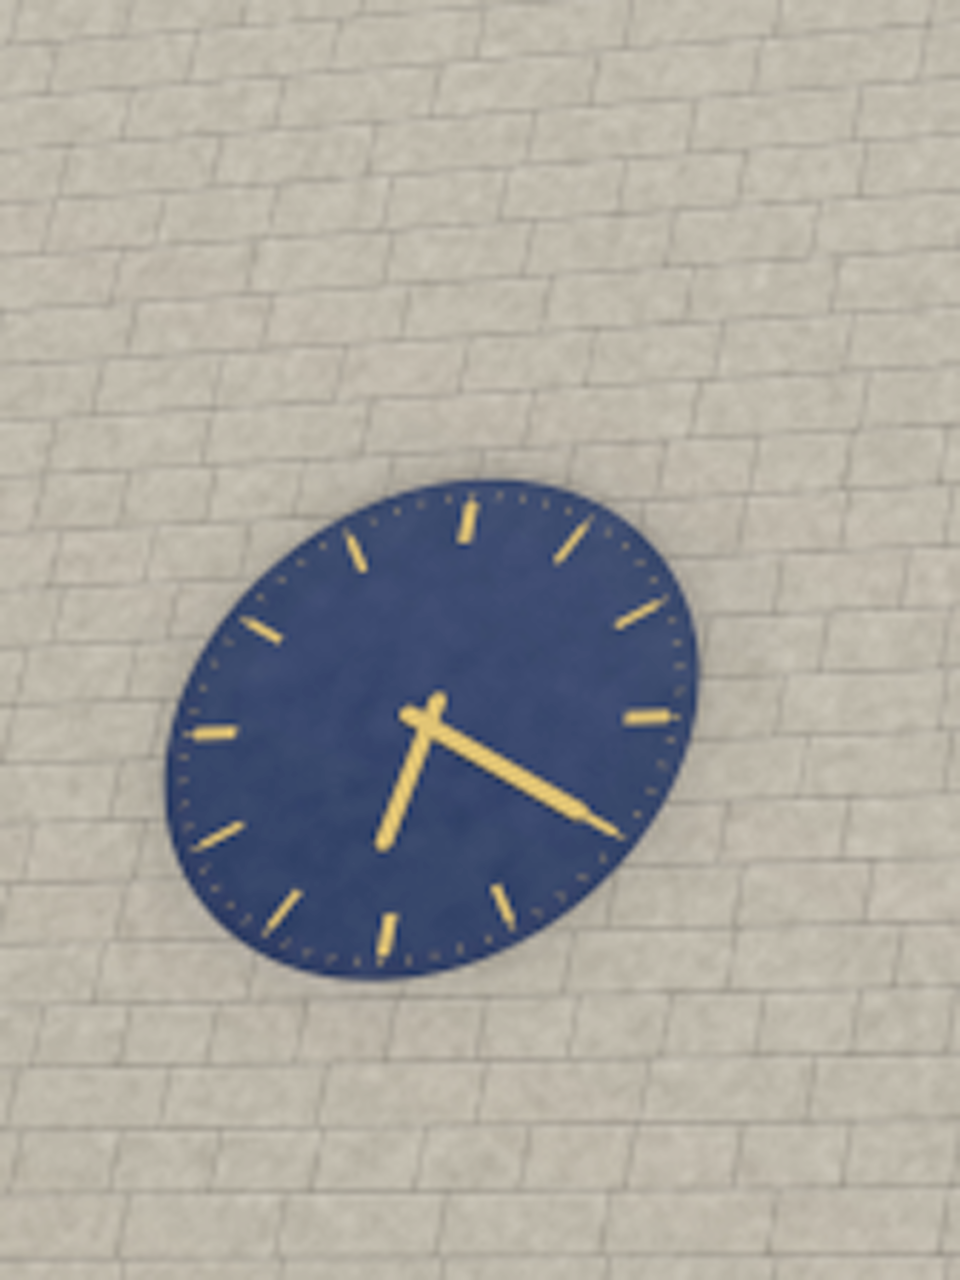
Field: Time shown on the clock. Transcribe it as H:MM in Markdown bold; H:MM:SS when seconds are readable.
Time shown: **6:20**
